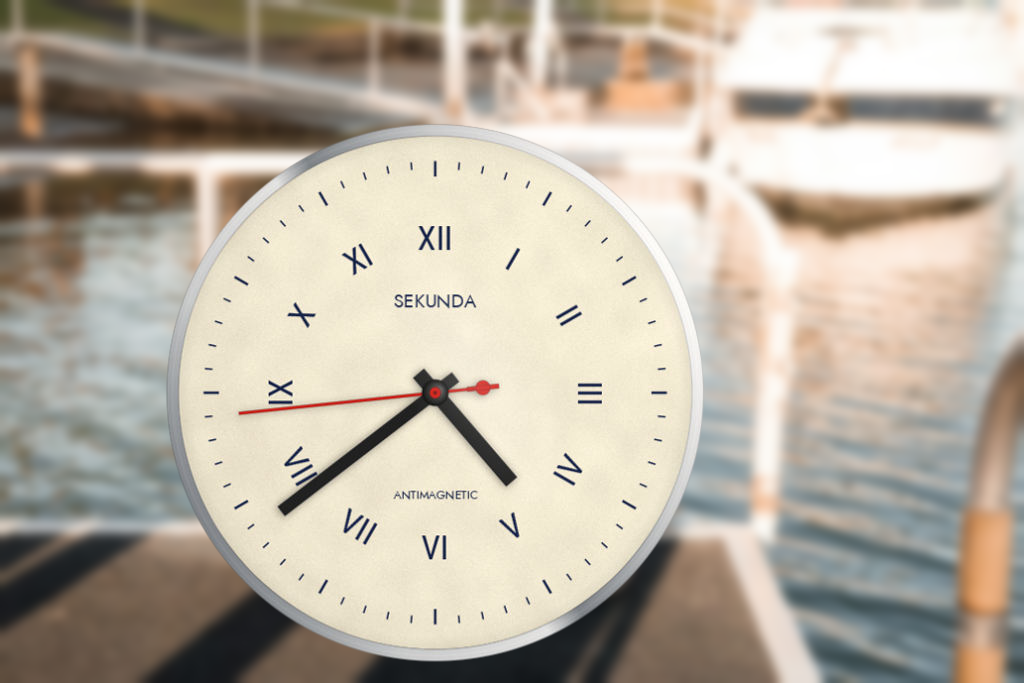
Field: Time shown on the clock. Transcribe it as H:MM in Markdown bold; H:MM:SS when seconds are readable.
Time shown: **4:38:44**
